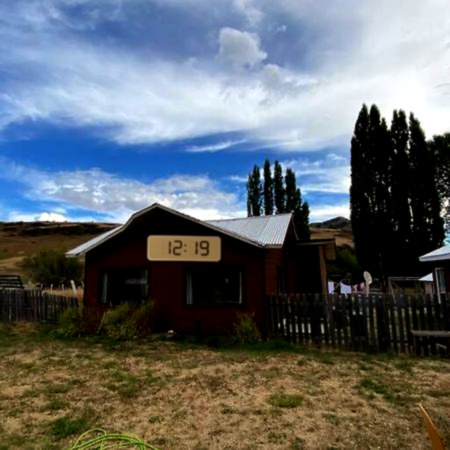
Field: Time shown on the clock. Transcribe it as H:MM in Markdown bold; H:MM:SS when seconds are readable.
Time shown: **12:19**
